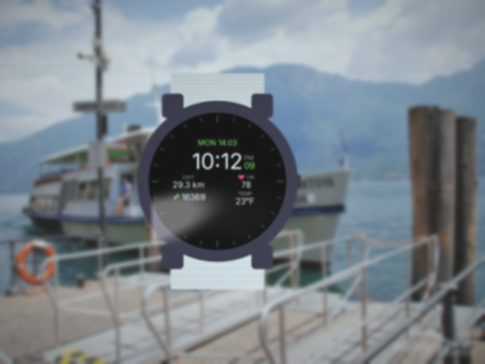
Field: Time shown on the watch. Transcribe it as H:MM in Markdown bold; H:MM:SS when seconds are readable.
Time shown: **10:12**
